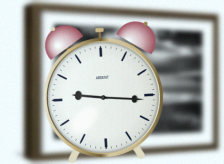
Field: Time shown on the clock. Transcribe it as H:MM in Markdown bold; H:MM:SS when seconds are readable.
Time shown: **9:16**
